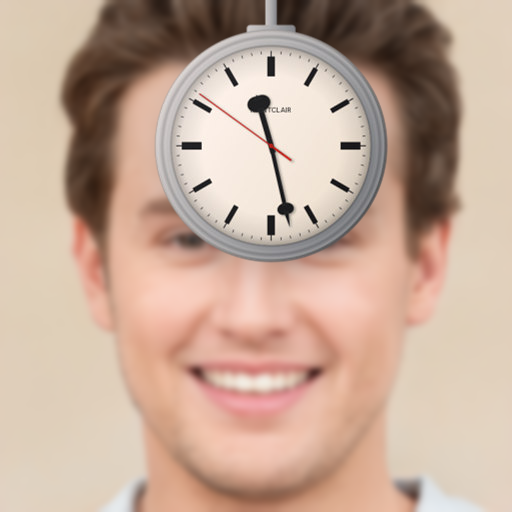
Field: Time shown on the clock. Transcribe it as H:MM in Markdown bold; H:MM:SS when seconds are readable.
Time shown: **11:27:51**
